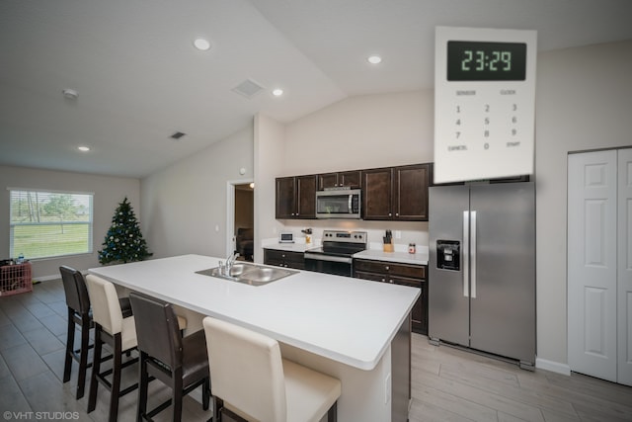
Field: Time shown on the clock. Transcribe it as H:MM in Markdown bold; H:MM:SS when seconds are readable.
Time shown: **23:29**
